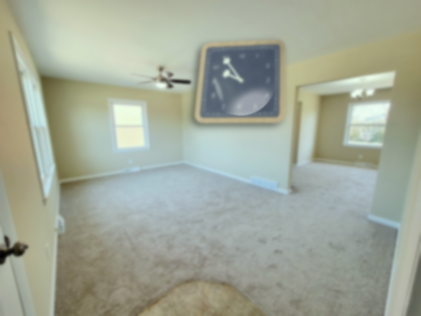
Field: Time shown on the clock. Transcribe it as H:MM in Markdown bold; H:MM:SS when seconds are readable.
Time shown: **9:54**
